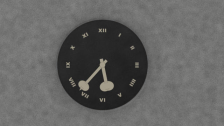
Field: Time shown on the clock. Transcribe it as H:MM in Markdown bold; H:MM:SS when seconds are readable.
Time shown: **5:37**
